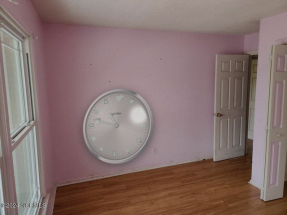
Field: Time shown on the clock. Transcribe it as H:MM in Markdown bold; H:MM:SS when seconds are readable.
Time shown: **10:47**
